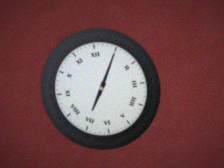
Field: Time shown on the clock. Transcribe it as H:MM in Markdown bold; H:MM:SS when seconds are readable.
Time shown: **7:05**
